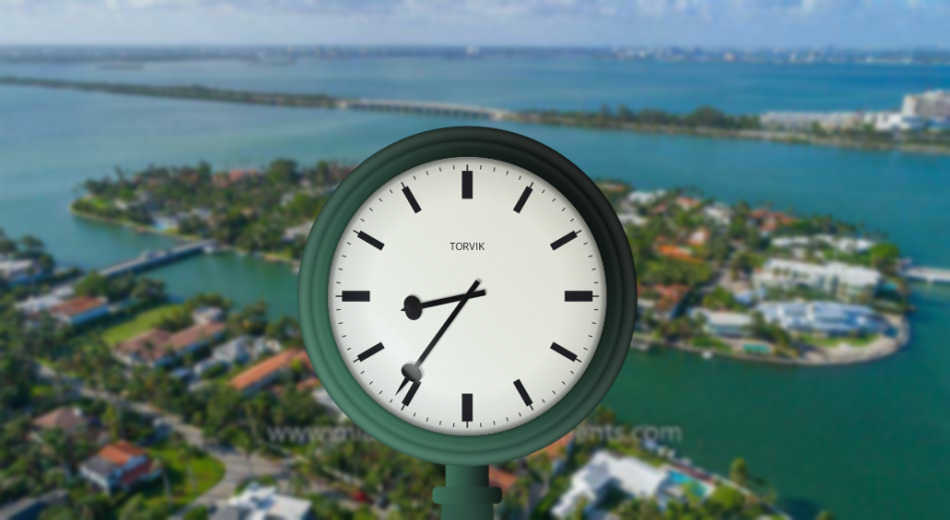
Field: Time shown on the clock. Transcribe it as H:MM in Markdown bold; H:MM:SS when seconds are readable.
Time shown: **8:36**
